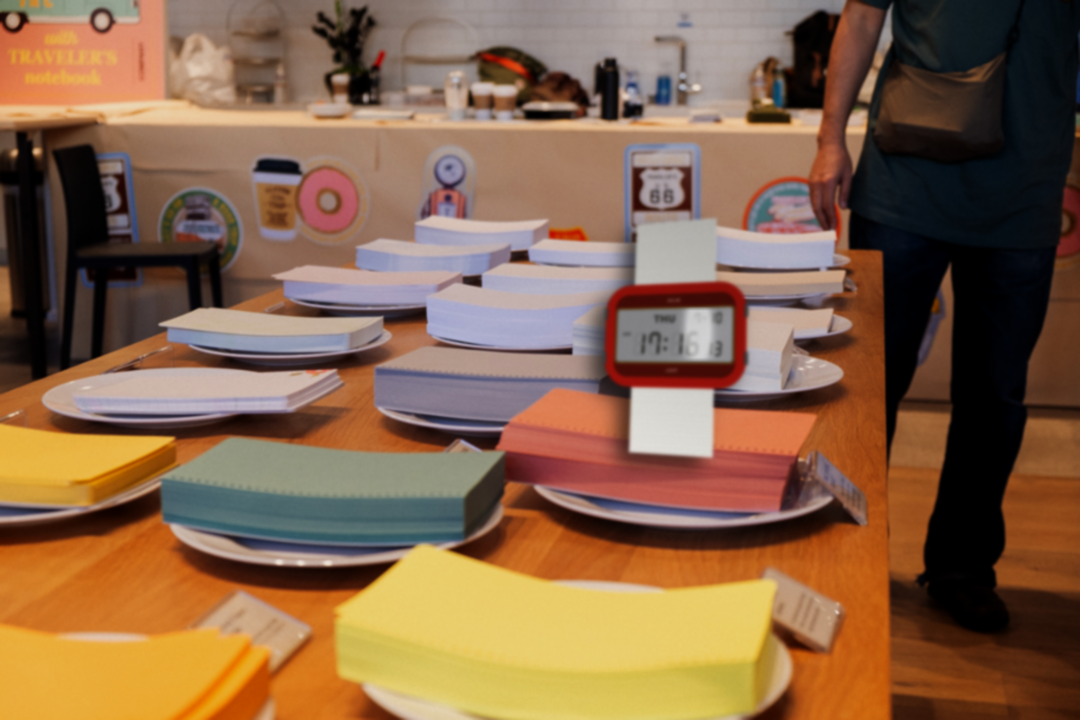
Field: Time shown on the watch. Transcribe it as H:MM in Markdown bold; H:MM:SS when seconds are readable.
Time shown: **17:16**
